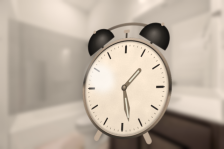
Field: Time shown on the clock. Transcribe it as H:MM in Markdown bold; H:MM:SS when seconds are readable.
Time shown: **1:28**
